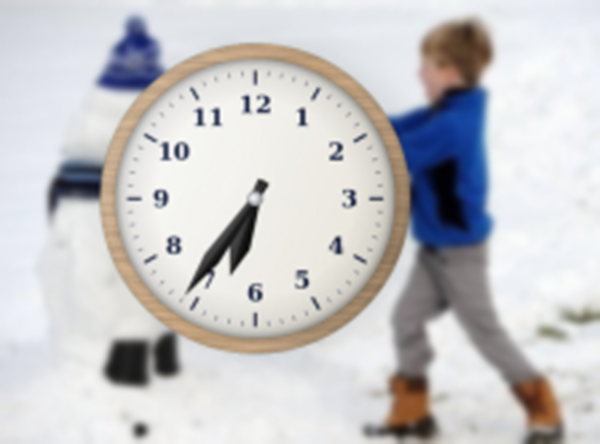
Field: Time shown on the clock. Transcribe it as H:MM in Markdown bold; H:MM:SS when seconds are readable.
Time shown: **6:36**
